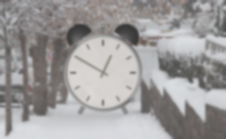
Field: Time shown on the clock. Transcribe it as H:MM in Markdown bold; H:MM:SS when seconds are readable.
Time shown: **12:50**
